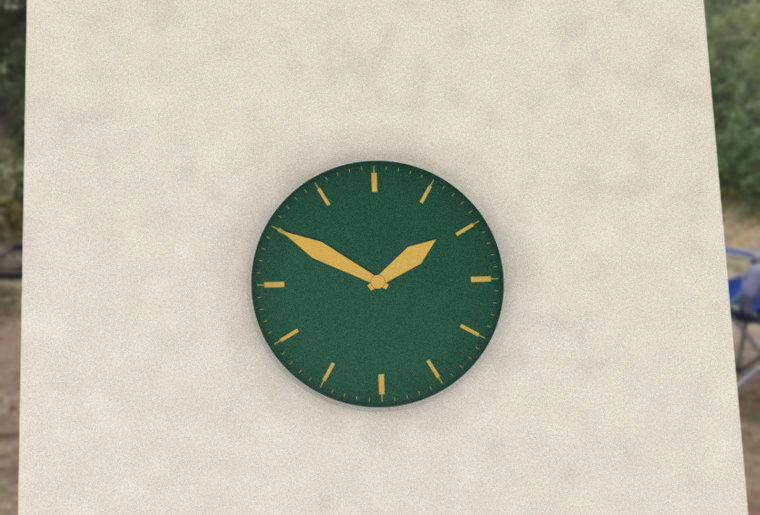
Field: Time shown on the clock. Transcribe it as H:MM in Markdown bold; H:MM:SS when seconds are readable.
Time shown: **1:50**
